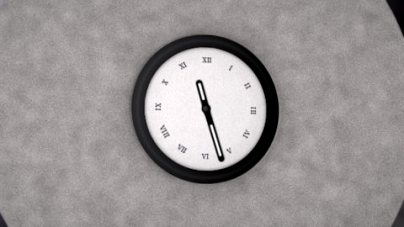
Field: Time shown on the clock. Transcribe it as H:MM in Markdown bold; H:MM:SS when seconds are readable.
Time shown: **11:27**
